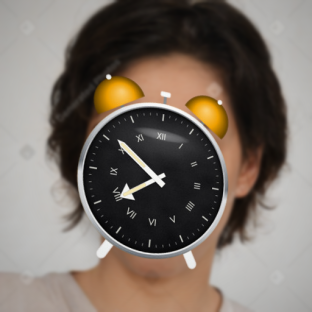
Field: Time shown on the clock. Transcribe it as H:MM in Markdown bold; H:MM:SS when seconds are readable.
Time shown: **7:51**
